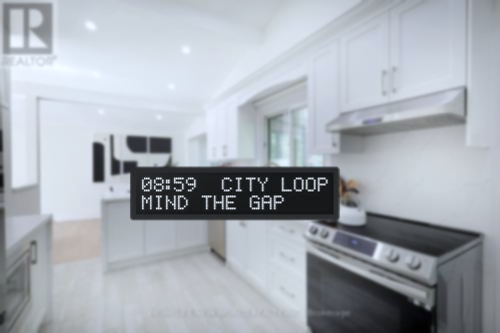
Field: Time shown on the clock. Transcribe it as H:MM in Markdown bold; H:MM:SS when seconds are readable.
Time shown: **8:59**
